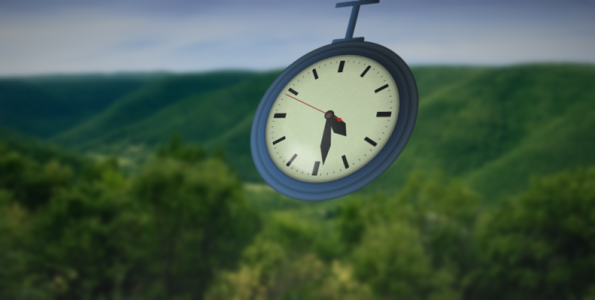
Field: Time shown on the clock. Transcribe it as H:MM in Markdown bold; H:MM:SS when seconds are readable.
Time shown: **4:28:49**
